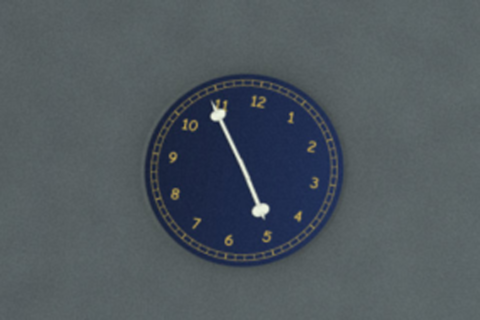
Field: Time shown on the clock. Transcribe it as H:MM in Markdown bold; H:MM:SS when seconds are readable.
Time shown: **4:54**
